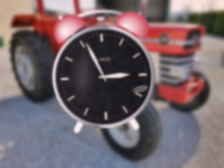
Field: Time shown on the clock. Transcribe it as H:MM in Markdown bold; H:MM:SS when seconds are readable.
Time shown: **2:56**
